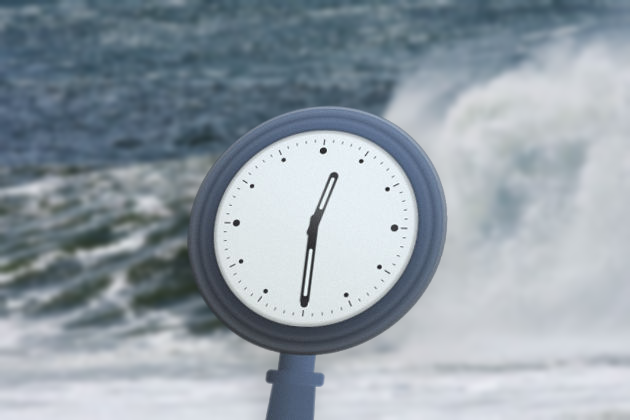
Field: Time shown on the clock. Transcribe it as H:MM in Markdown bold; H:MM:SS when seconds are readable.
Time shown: **12:30**
